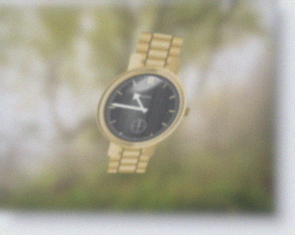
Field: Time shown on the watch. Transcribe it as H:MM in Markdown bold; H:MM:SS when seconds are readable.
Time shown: **10:46**
